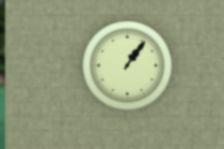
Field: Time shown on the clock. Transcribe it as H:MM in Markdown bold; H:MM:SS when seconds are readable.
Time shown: **1:06**
